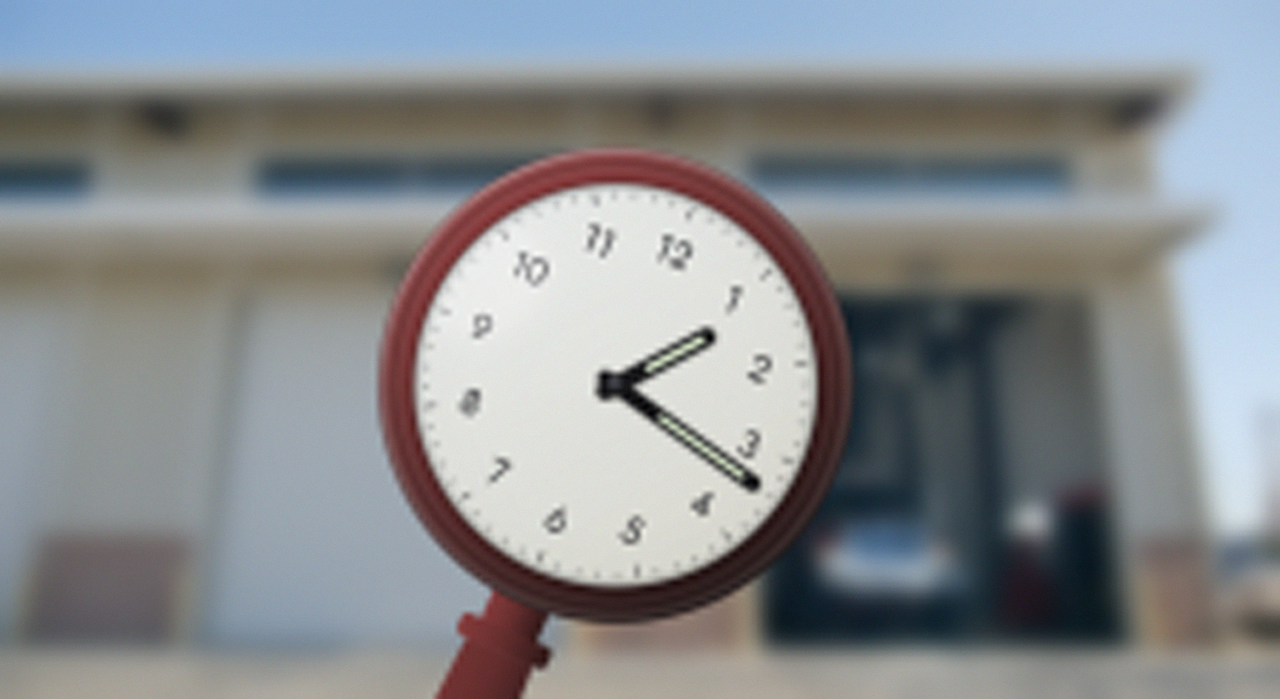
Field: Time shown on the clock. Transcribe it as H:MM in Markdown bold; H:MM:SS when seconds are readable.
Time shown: **1:17**
